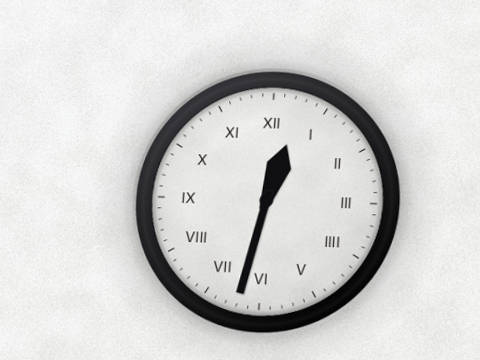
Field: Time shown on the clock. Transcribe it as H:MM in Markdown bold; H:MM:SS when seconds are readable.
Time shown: **12:32**
